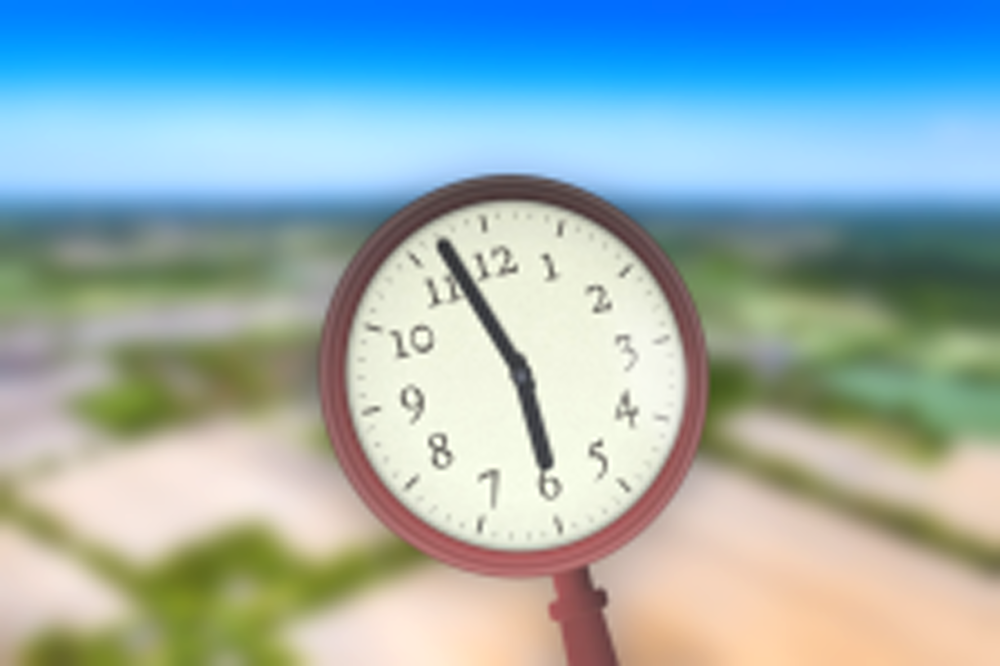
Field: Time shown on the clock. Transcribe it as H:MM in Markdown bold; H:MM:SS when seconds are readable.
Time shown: **5:57**
